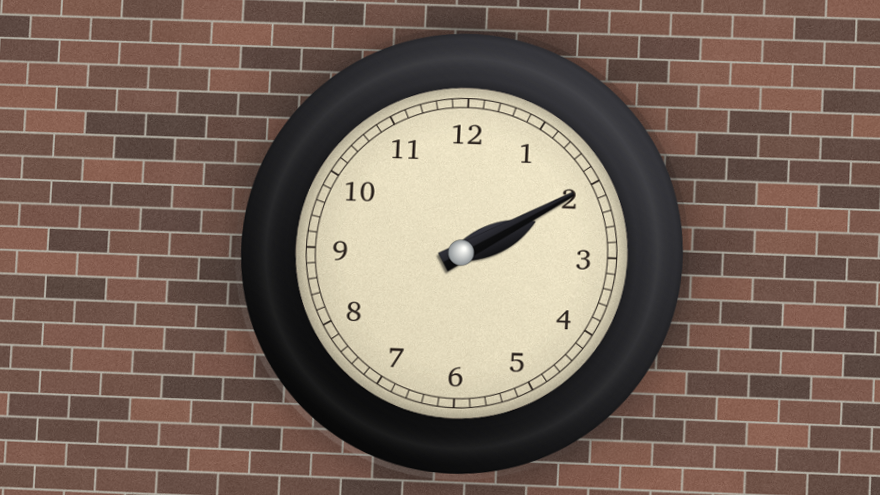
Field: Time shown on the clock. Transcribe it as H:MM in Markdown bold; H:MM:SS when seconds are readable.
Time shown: **2:10**
